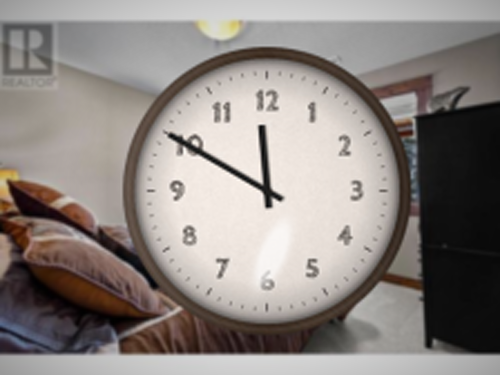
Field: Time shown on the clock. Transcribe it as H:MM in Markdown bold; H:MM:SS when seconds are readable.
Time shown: **11:50**
